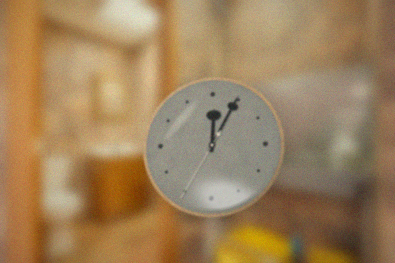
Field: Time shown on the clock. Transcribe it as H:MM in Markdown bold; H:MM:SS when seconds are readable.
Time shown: **12:04:35**
